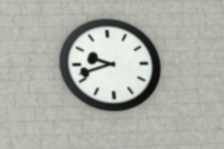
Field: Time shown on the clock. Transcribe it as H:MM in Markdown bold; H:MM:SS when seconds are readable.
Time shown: **9:42**
